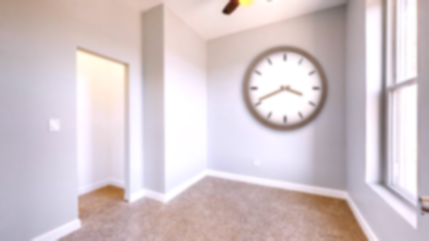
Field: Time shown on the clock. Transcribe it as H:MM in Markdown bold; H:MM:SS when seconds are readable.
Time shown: **3:41**
